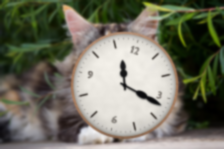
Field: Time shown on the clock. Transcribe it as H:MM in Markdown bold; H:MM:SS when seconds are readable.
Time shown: **11:17**
